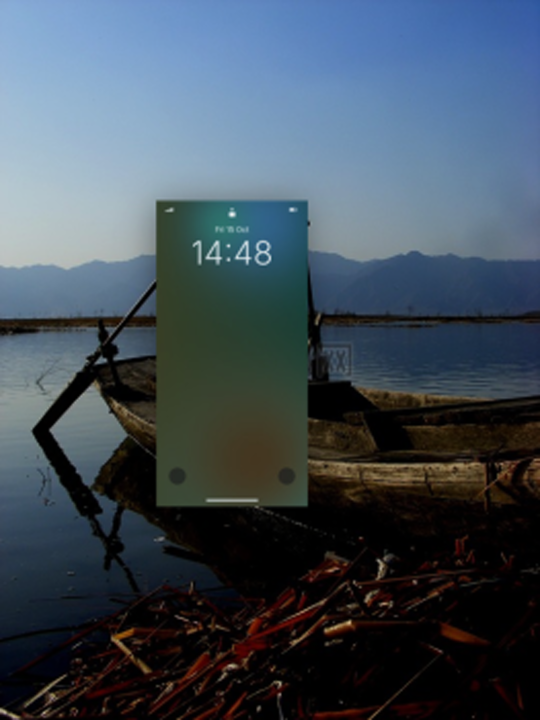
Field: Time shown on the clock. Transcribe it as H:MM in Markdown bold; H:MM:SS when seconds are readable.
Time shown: **14:48**
